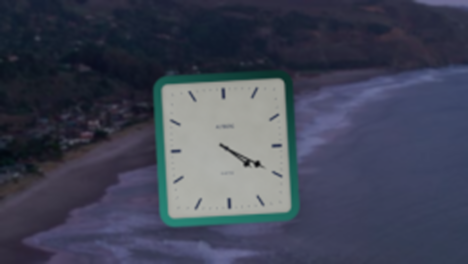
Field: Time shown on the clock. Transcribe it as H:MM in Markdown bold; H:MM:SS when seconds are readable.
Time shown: **4:20**
